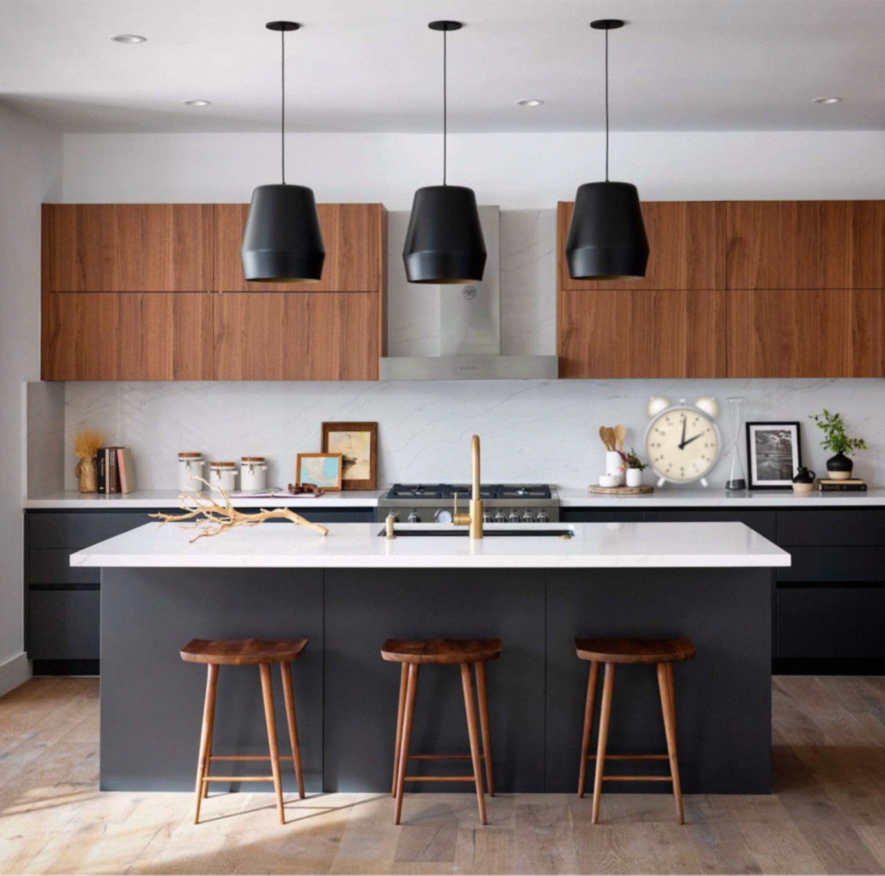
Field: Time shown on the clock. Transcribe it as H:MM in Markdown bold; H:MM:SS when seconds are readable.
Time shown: **2:01**
